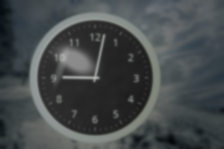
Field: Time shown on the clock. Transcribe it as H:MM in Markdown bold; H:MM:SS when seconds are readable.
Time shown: **9:02**
